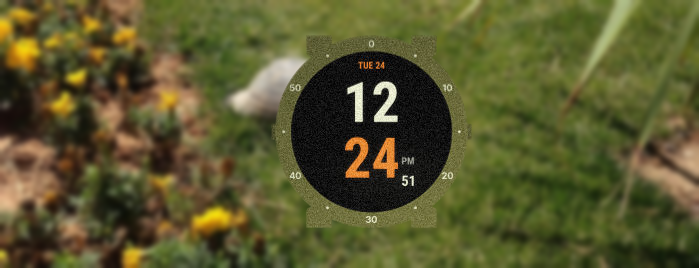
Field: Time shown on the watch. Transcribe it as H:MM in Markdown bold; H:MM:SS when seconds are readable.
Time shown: **12:24:51**
